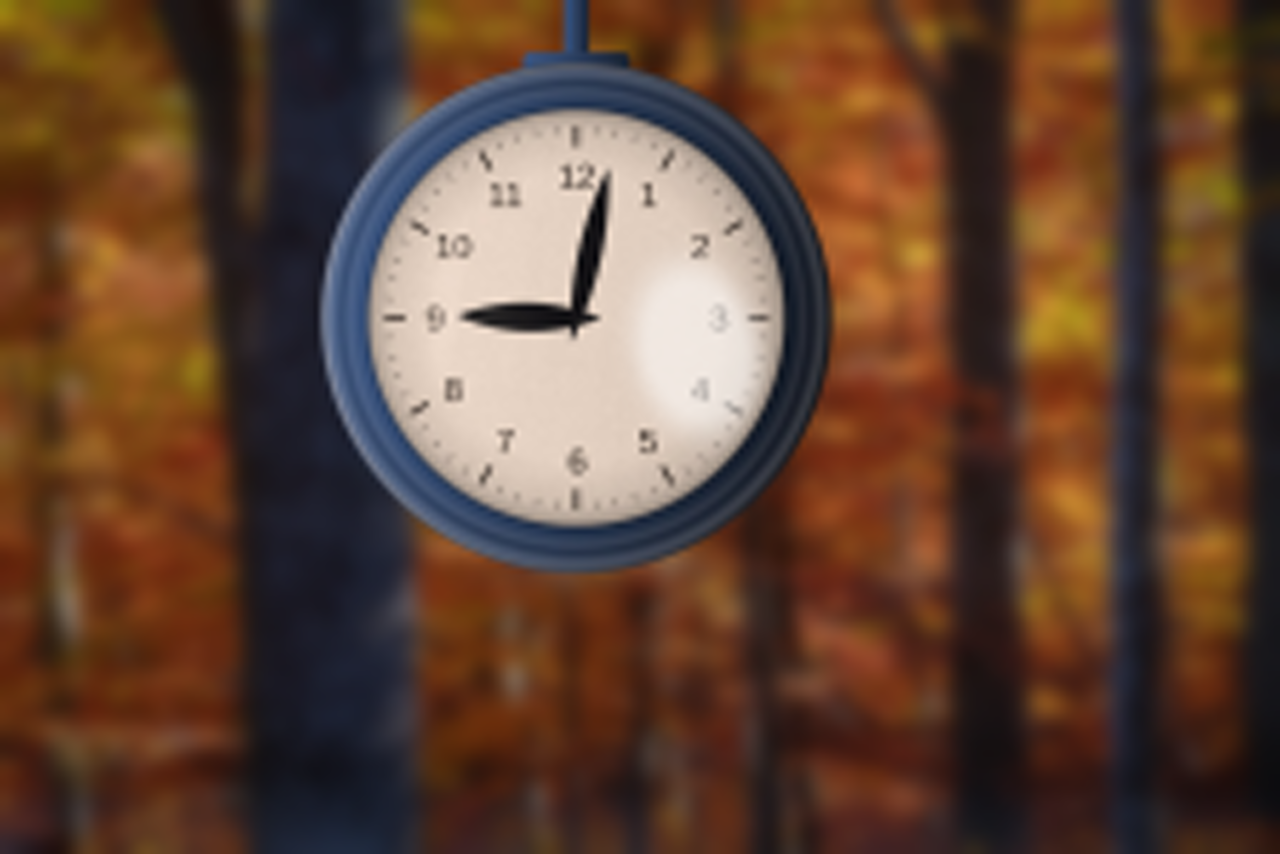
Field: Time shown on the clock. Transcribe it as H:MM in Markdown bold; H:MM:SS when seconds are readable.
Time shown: **9:02**
